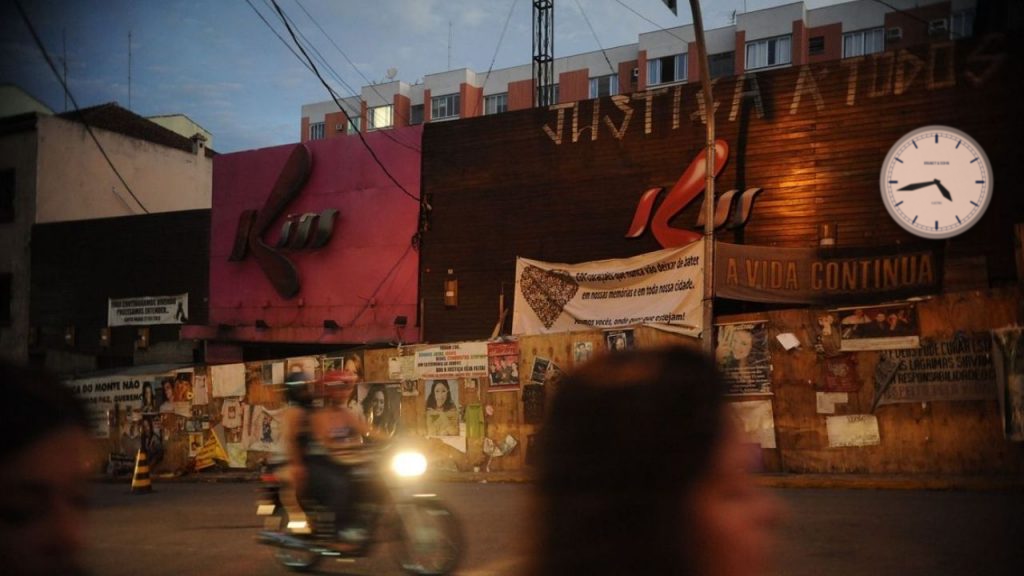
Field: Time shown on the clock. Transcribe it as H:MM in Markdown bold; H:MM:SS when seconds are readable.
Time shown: **4:43**
